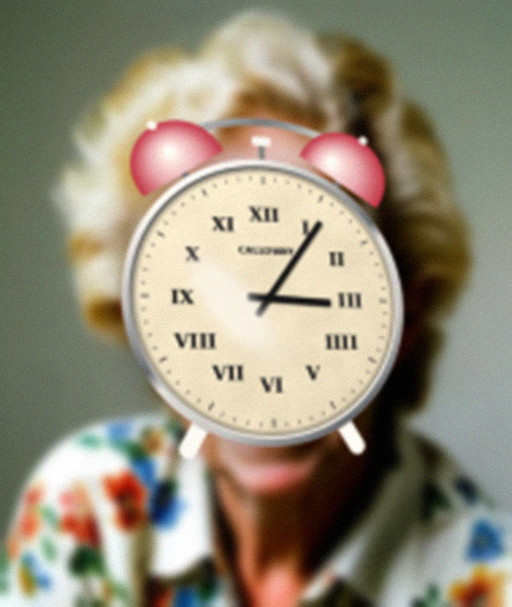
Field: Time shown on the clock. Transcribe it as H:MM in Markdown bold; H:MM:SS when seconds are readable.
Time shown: **3:06**
